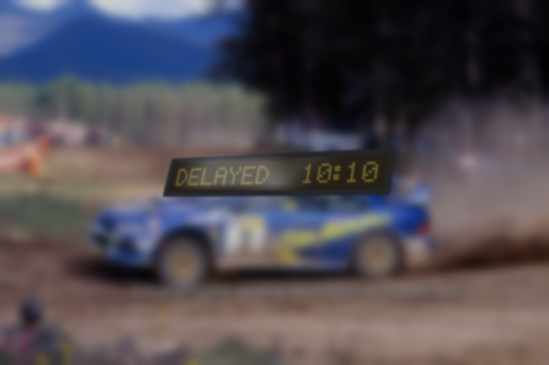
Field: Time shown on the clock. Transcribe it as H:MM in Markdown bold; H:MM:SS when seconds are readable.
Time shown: **10:10**
